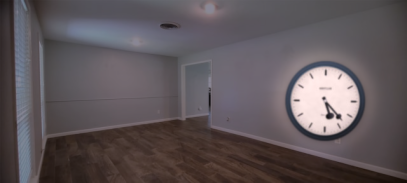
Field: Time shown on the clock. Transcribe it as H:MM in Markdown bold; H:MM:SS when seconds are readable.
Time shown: **5:23**
